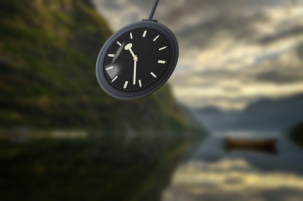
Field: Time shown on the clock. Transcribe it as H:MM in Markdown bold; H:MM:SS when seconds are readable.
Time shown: **10:27**
